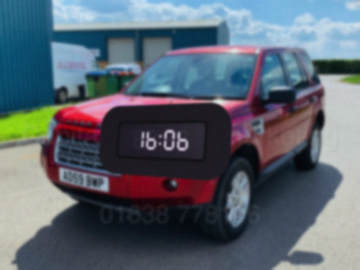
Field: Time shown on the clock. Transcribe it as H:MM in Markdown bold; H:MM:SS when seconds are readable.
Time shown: **16:06**
